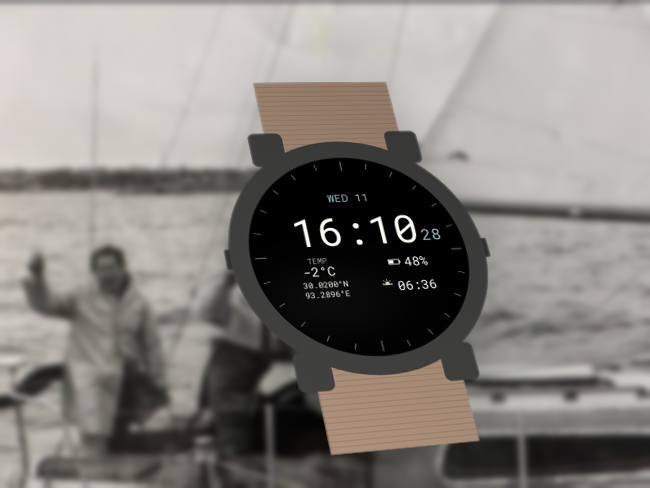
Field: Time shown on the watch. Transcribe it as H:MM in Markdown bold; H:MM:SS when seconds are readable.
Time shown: **16:10:28**
